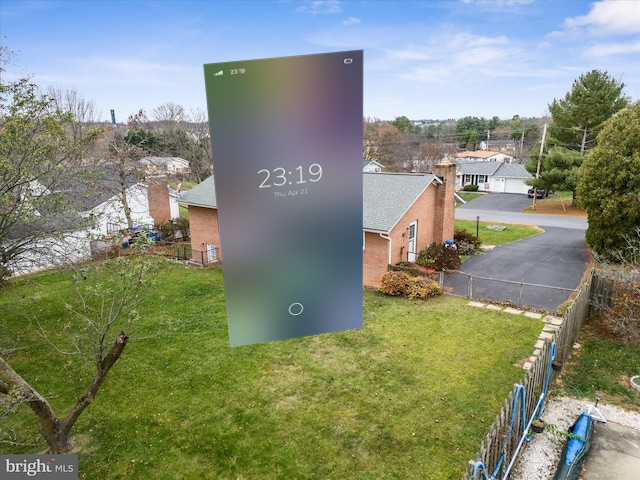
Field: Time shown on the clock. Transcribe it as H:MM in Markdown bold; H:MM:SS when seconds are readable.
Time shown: **23:19**
